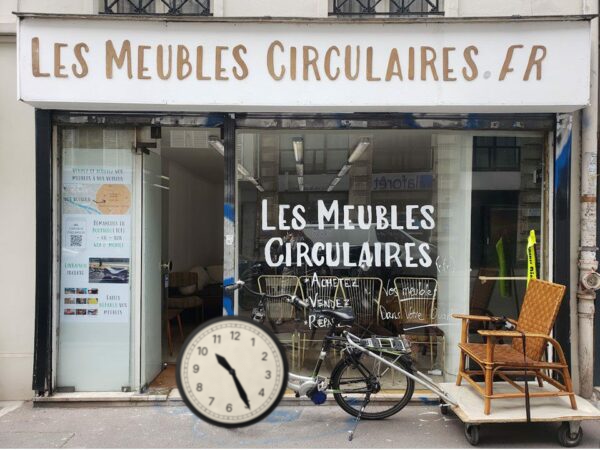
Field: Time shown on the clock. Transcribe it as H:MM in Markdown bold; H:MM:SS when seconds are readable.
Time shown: **10:25**
